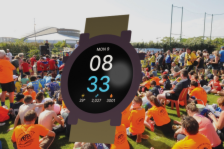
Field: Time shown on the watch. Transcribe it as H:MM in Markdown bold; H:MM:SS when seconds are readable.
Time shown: **8:33**
